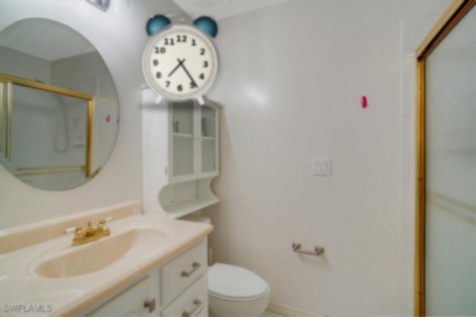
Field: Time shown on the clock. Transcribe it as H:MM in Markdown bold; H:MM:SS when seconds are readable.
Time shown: **7:24**
